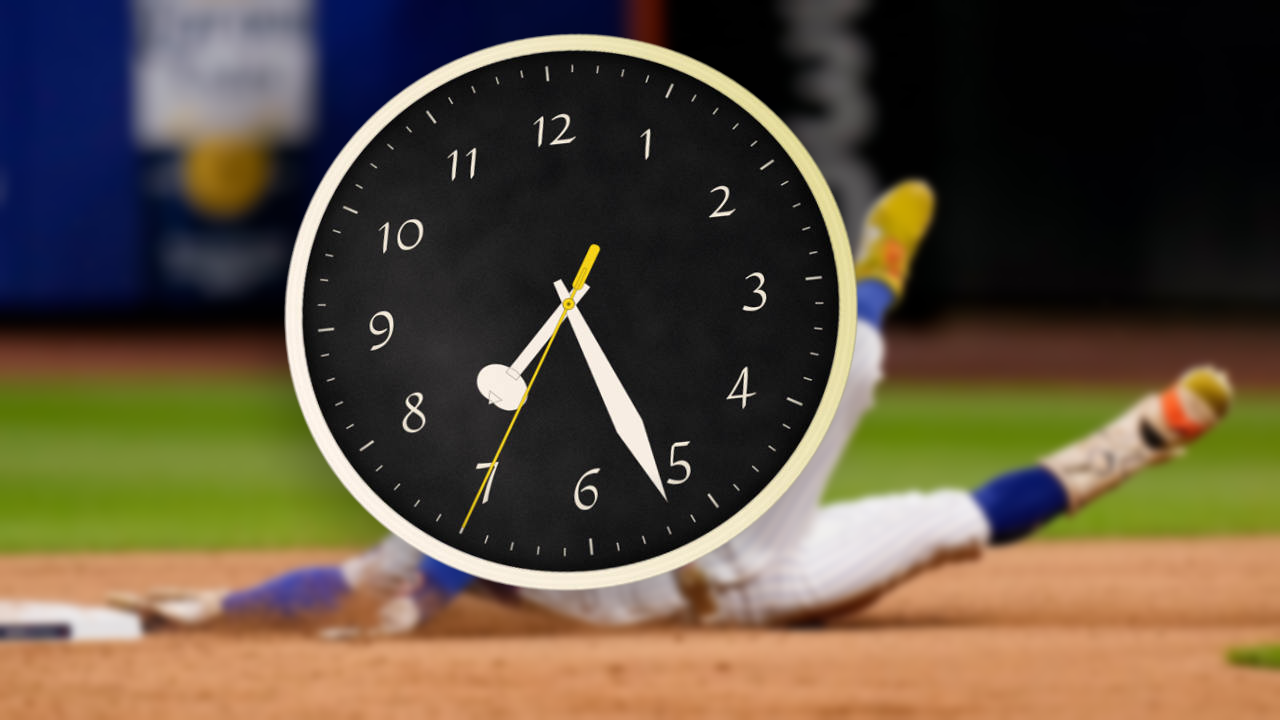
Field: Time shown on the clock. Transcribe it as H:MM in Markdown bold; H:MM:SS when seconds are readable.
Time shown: **7:26:35**
